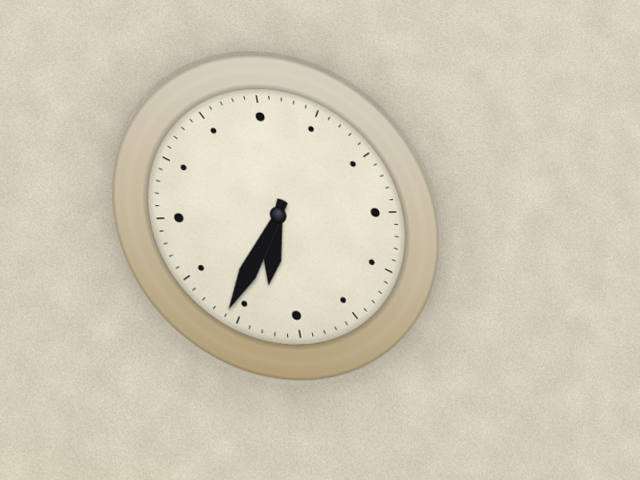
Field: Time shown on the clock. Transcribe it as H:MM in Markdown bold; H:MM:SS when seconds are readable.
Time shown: **6:36**
